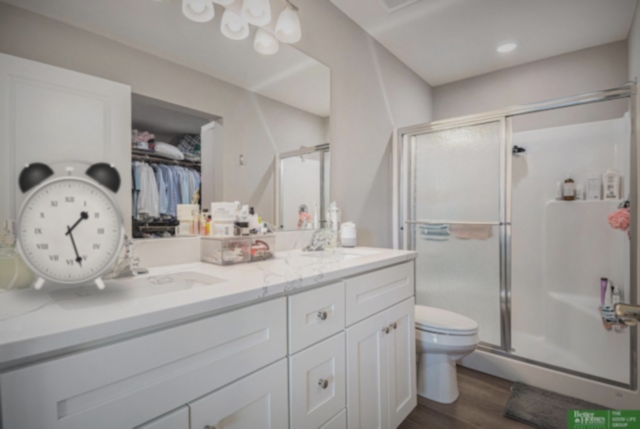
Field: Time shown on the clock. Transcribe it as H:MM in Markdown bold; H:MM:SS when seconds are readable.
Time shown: **1:27**
